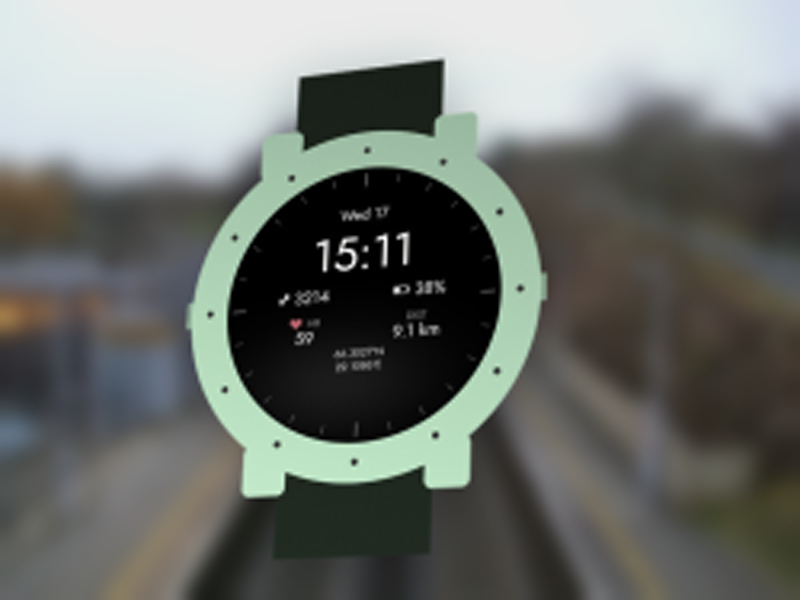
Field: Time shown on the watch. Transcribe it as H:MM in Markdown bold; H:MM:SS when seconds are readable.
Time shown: **15:11**
